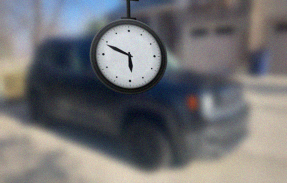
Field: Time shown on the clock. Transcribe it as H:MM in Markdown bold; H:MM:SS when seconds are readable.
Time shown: **5:49**
